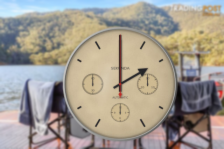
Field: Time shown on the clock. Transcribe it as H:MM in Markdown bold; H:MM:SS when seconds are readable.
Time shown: **2:00**
